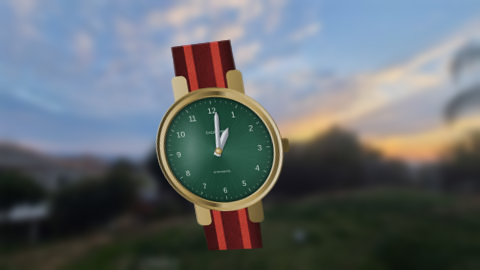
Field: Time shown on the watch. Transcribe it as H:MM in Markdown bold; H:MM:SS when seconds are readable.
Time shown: **1:01**
